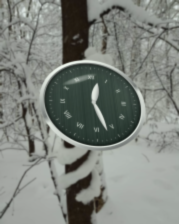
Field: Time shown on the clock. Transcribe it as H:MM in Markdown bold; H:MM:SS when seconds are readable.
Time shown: **12:27**
